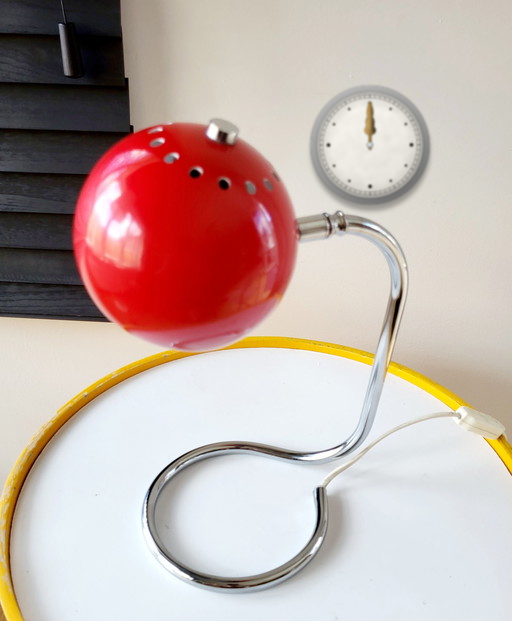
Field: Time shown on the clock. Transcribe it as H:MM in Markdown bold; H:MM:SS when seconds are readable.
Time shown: **12:00**
